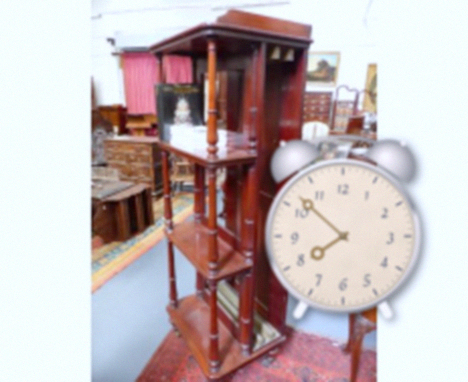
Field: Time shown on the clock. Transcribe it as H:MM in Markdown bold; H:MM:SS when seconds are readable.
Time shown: **7:52**
